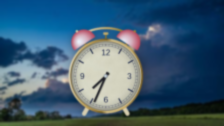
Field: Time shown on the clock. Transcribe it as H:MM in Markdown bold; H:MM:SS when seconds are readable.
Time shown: **7:34**
